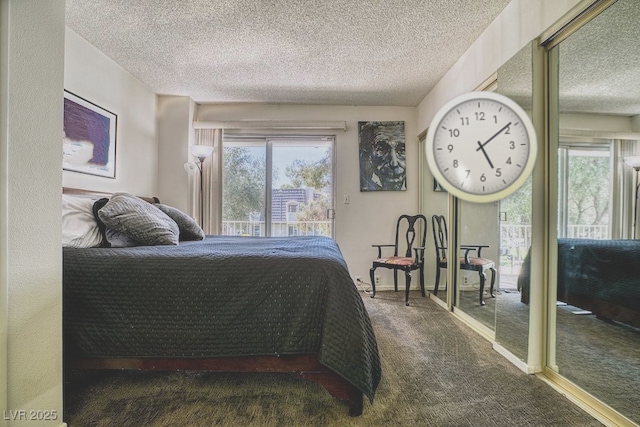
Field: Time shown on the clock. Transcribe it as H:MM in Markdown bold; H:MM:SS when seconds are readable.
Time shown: **5:09**
